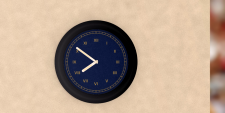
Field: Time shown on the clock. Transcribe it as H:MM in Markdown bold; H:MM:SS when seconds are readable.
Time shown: **7:51**
